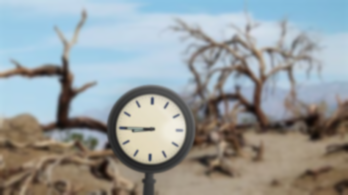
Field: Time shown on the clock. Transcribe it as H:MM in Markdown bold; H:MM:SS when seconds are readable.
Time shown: **8:45**
